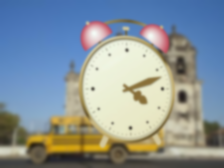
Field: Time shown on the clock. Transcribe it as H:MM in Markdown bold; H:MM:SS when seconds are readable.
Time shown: **4:12**
